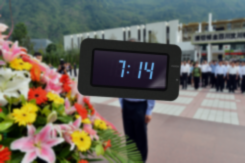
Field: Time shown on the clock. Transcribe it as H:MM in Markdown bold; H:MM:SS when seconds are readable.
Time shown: **7:14**
